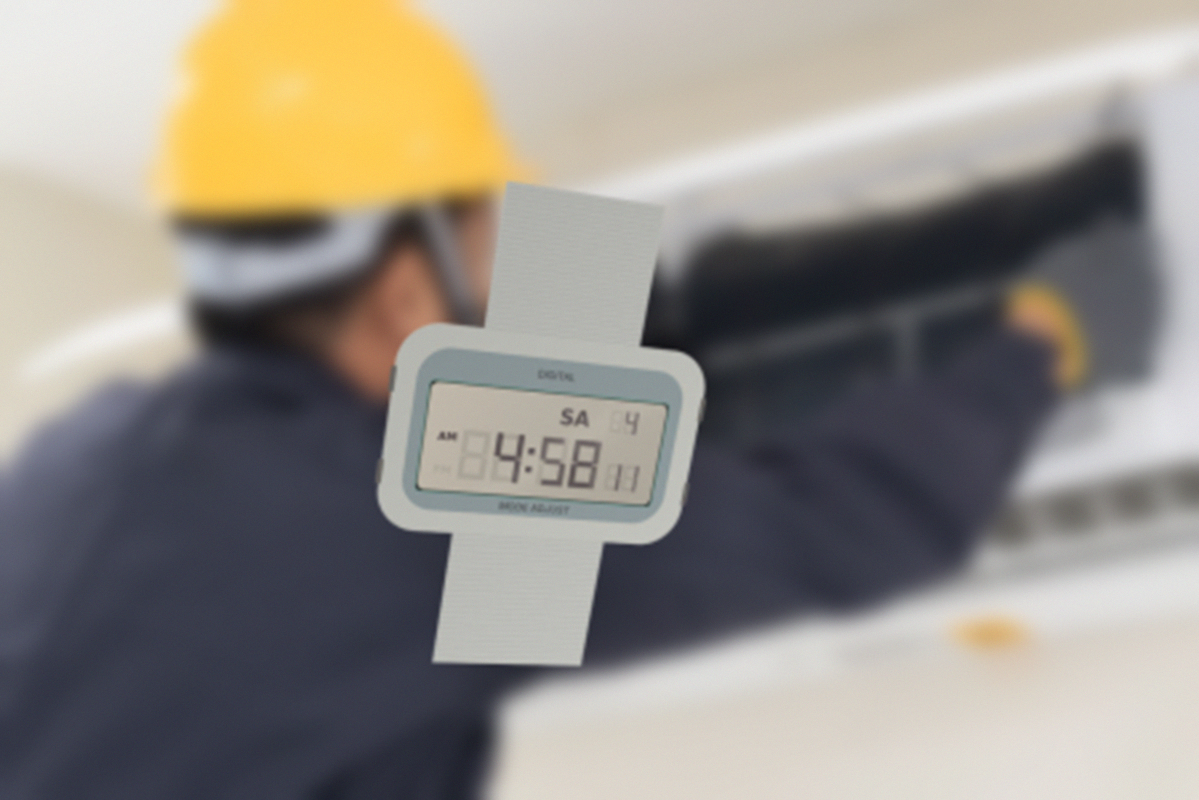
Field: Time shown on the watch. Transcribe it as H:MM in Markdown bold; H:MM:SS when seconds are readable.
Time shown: **4:58:11**
